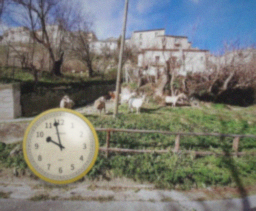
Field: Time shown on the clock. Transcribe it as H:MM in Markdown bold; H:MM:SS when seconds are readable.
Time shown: **9:58**
